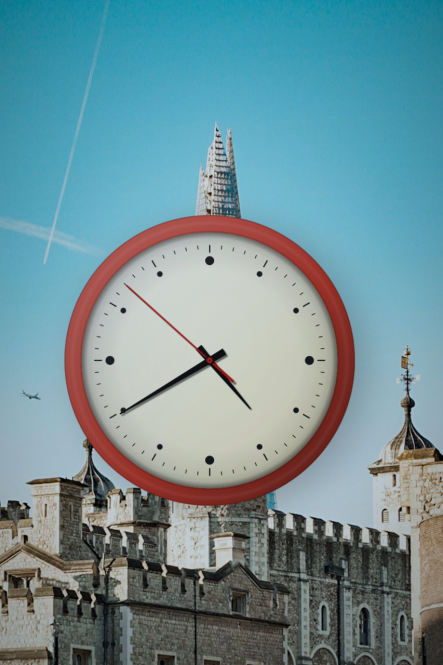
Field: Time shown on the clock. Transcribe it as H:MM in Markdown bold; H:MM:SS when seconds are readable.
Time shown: **4:39:52**
